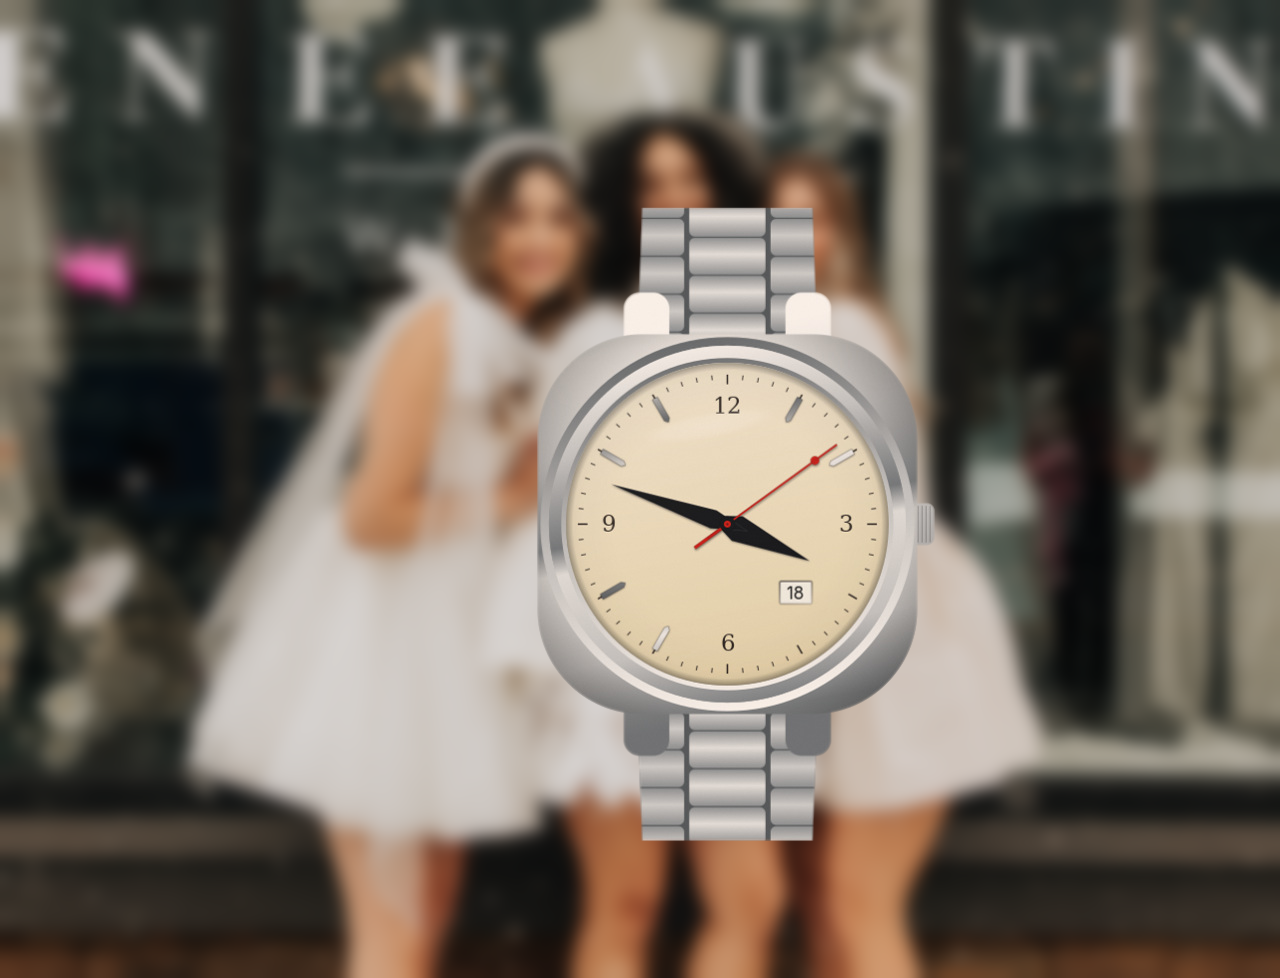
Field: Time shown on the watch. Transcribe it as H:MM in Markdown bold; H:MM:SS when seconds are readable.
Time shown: **3:48:09**
